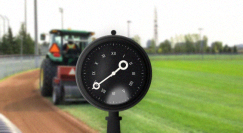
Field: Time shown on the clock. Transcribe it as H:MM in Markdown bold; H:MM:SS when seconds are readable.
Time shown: **1:39**
